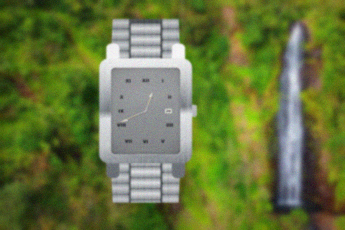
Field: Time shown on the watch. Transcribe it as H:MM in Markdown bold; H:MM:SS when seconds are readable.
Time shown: **12:41**
